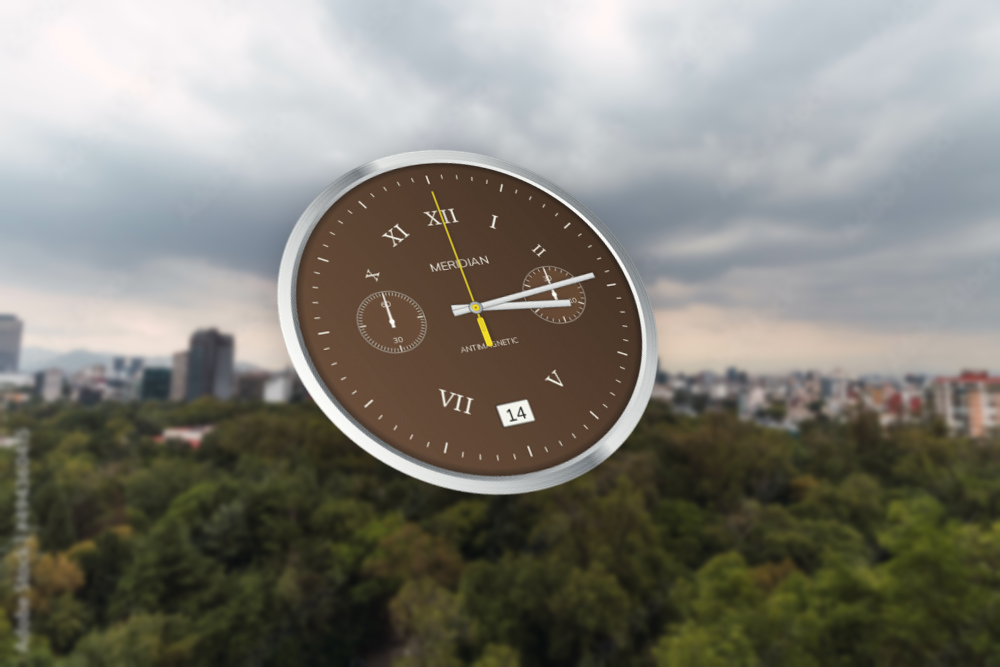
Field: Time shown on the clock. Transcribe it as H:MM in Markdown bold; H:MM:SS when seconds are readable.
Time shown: **3:14**
